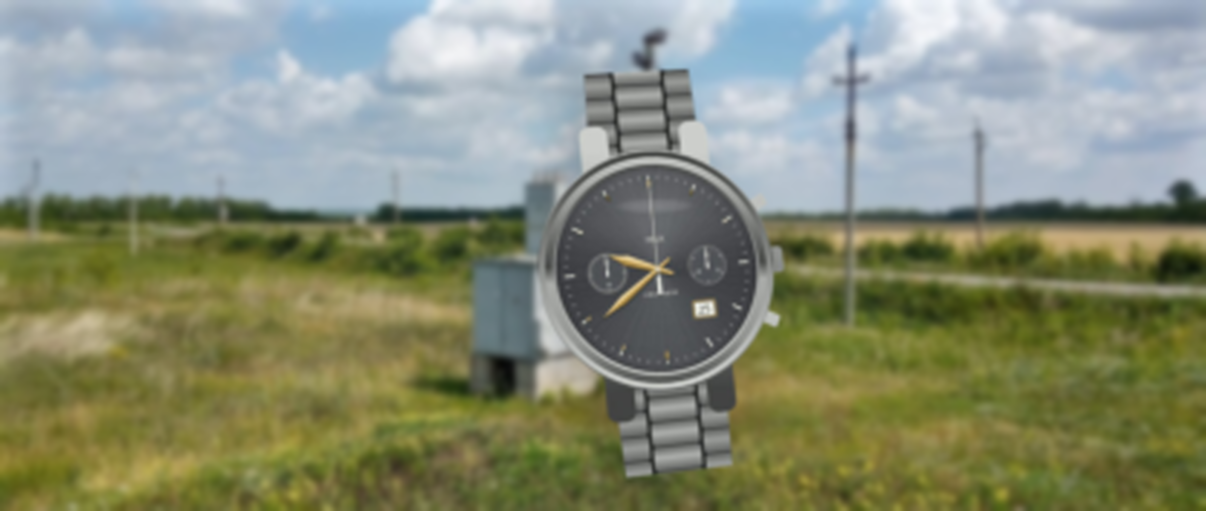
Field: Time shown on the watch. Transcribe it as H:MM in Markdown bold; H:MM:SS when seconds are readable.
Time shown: **9:39**
